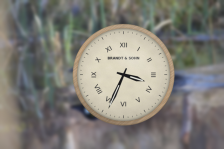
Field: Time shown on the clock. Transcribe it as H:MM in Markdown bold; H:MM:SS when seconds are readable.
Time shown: **3:34**
